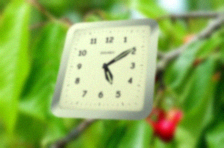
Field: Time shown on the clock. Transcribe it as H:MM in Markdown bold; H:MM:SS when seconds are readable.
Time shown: **5:09**
